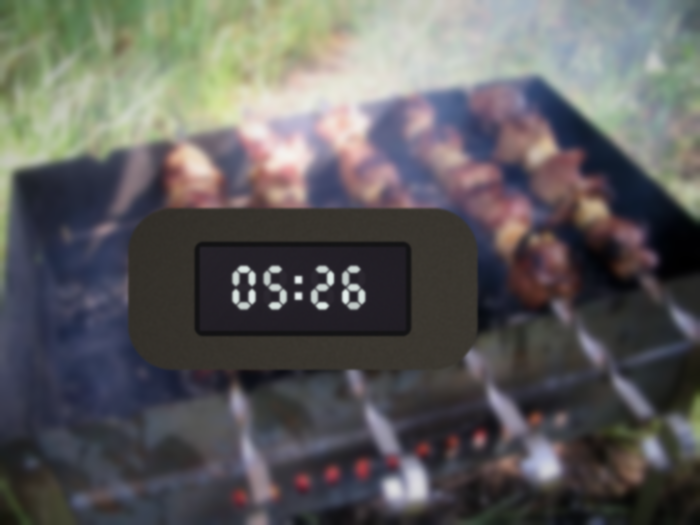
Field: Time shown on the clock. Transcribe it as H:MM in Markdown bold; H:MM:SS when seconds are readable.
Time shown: **5:26**
